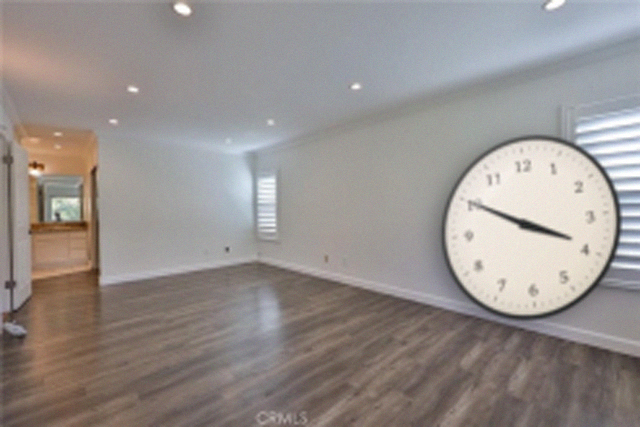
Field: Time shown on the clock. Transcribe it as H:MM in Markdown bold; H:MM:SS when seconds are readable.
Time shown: **3:50**
